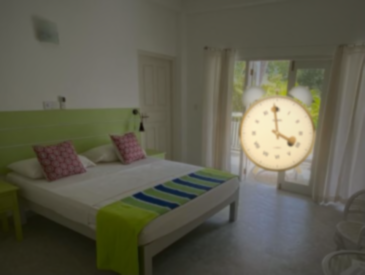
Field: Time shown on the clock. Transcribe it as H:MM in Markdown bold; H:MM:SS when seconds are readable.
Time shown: **3:59**
